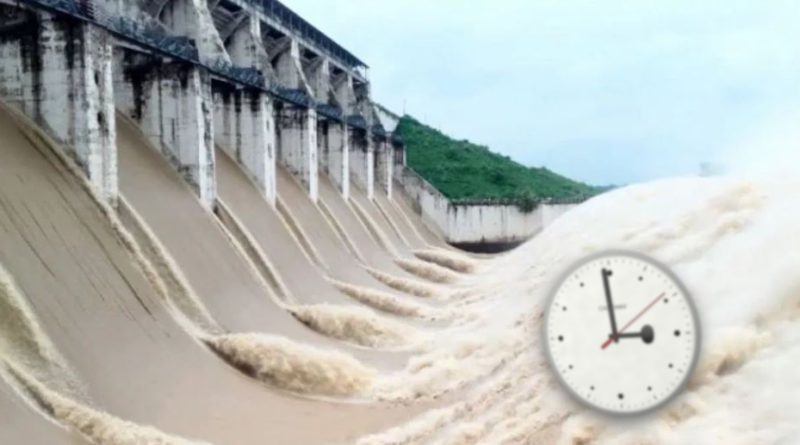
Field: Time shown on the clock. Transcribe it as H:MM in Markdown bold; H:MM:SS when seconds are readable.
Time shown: **2:59:09**
